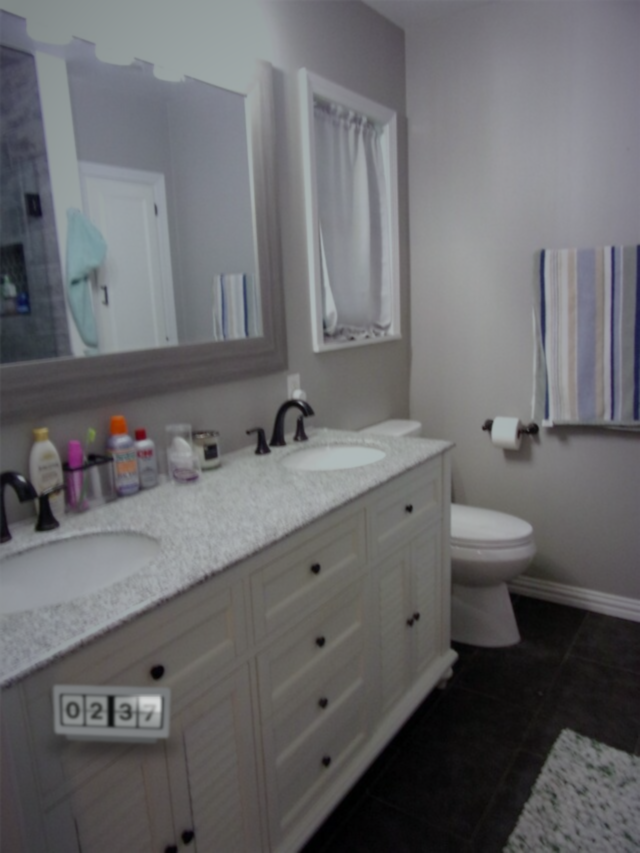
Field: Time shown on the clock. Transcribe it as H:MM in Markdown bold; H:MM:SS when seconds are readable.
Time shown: **2:37**
